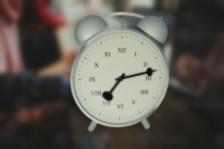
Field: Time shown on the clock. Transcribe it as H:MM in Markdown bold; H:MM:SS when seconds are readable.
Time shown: **7:13**
